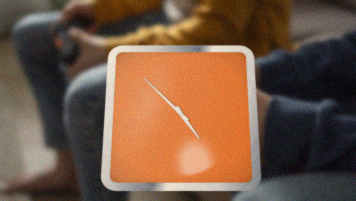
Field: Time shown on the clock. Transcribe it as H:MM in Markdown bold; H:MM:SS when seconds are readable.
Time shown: **4:53**
